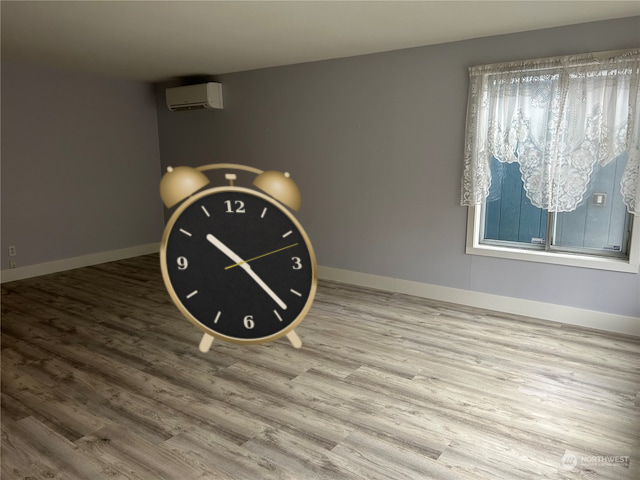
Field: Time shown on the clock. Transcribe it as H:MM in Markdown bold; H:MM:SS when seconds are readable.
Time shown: **10:23:12**
